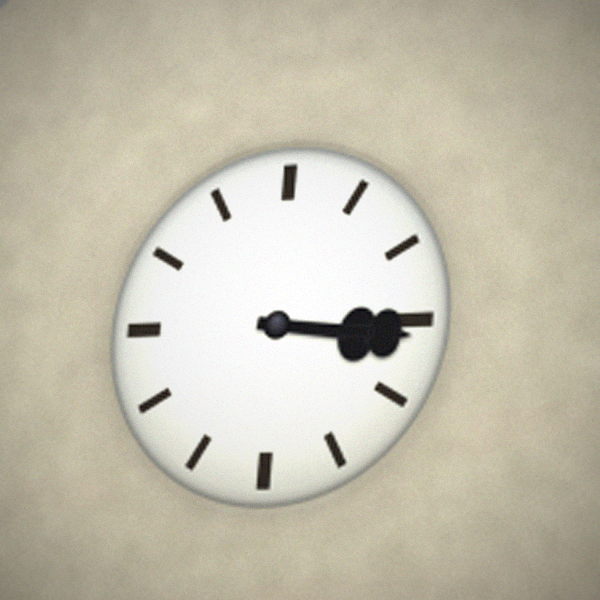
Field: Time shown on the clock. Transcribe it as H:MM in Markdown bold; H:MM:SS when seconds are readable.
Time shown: **3:16**
